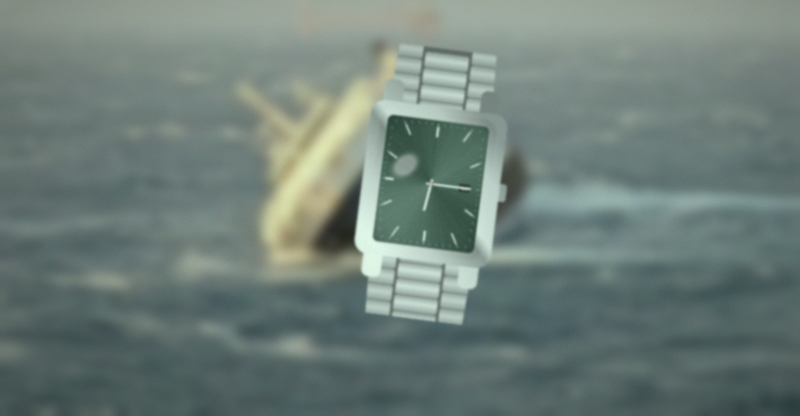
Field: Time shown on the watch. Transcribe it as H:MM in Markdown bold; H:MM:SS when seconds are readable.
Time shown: **6:15**
